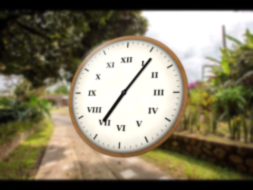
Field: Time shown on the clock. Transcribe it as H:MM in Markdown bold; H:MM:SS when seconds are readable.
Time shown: **7:06**
